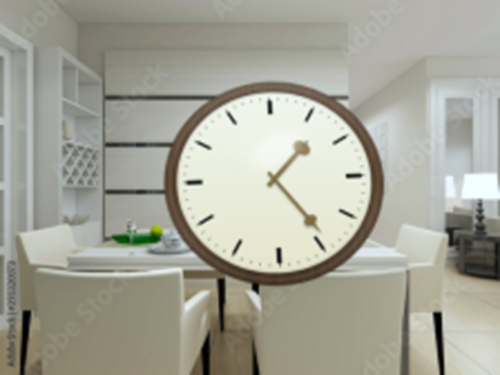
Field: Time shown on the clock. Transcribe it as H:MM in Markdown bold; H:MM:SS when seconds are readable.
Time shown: **1:24**
